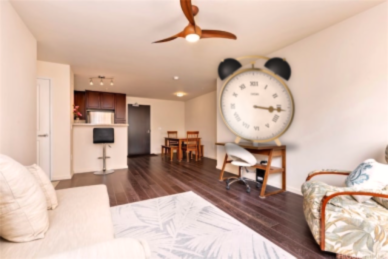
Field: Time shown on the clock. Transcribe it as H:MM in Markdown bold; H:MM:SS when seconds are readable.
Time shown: **3:16**
